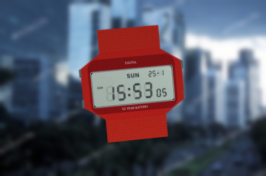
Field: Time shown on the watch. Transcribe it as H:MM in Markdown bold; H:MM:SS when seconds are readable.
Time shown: **15:53**
